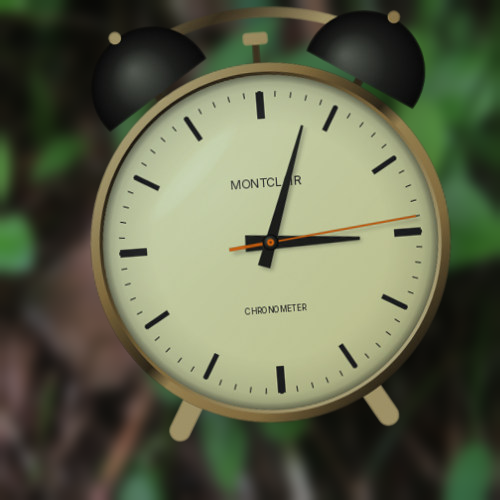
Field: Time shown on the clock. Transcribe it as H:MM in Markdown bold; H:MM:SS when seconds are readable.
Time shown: **3:03:14**
